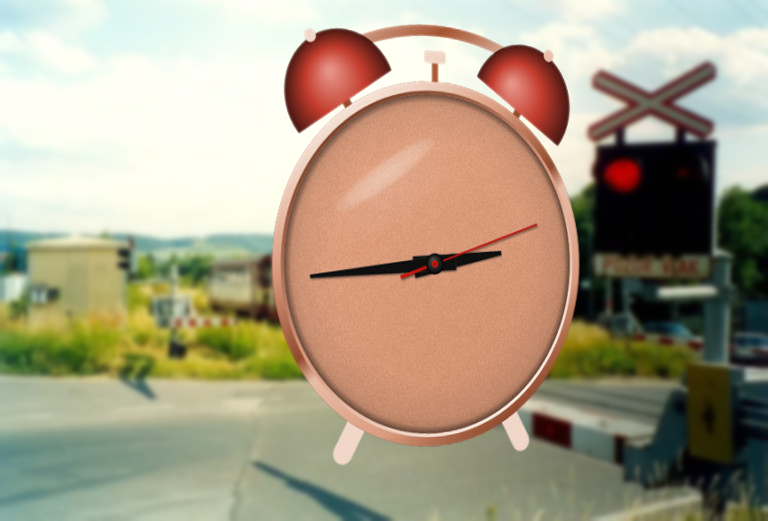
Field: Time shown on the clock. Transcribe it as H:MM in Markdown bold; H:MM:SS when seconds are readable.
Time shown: **2:44:12**
